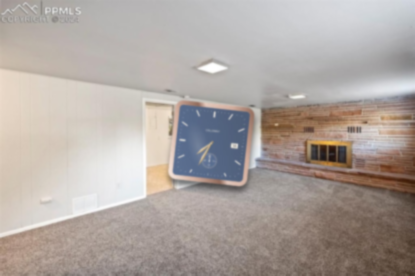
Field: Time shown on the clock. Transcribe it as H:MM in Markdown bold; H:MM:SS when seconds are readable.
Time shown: **7:34**
